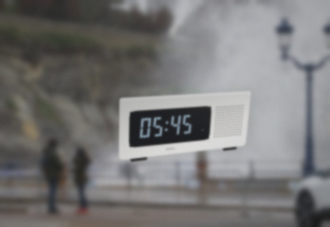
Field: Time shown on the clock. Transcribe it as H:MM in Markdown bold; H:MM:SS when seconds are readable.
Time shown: **5:45**
